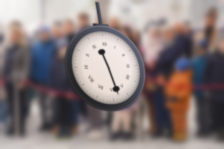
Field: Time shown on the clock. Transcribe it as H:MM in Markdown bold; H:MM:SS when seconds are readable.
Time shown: **11:28**
